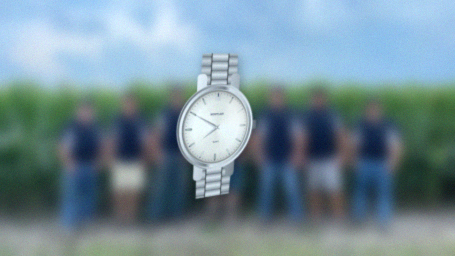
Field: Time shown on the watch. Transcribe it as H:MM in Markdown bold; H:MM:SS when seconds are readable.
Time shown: **7:50**
